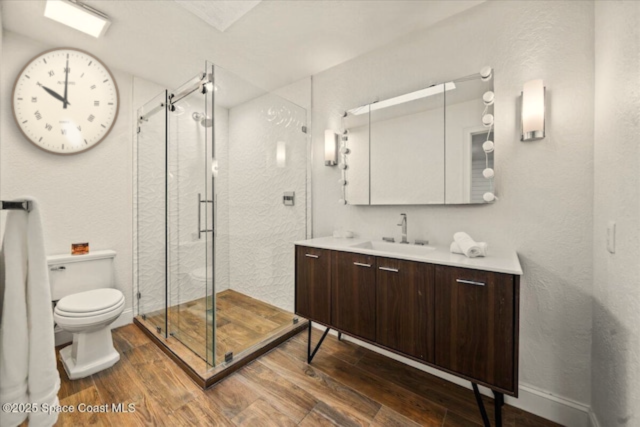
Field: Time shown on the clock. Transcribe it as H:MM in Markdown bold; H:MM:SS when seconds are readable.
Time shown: **10:00**
